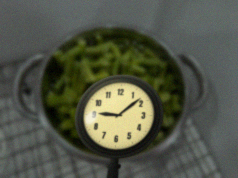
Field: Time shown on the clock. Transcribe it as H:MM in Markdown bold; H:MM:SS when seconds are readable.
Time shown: **9:08**
